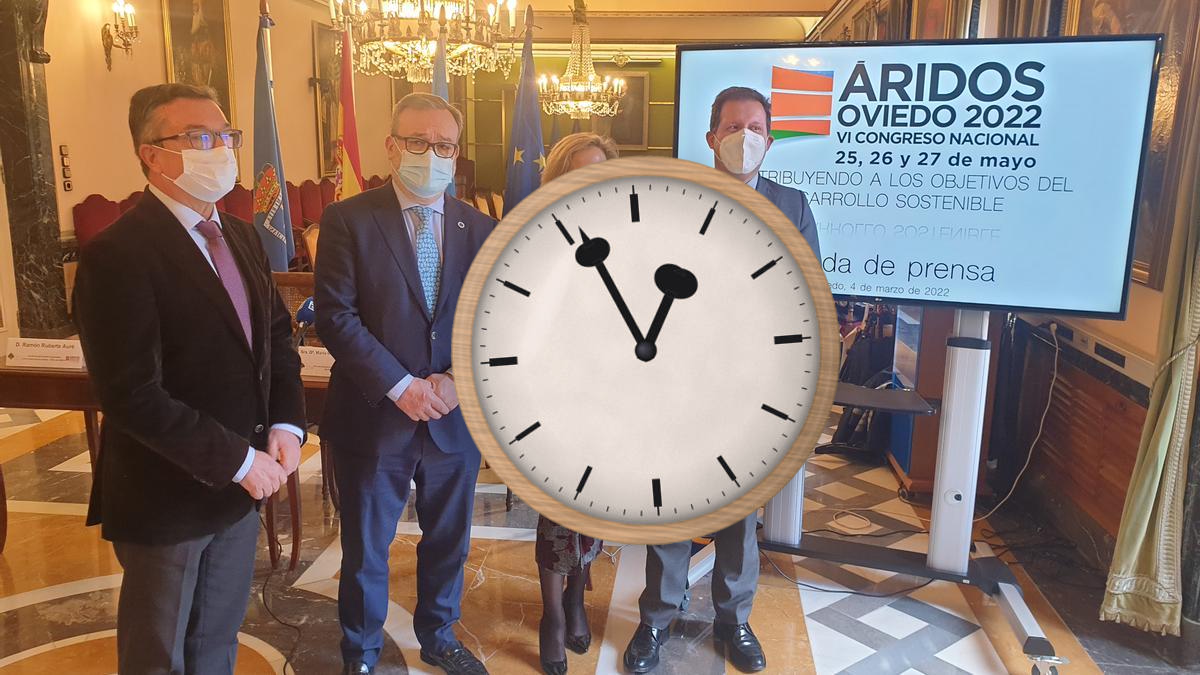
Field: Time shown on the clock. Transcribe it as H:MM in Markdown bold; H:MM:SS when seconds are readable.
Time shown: **12:56**
